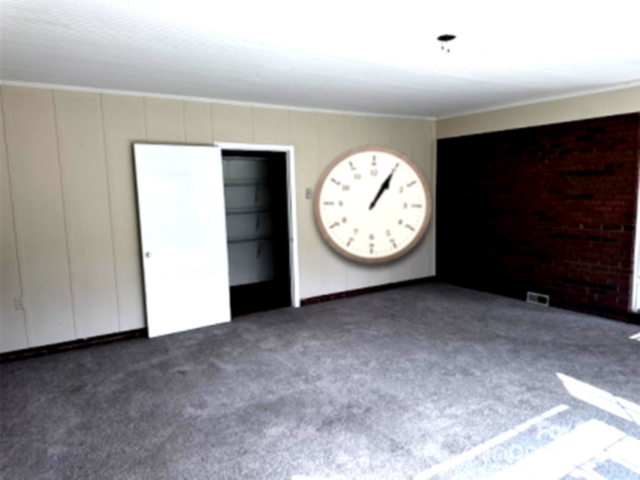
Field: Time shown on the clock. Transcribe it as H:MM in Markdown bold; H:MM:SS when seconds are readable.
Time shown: **1:05**
